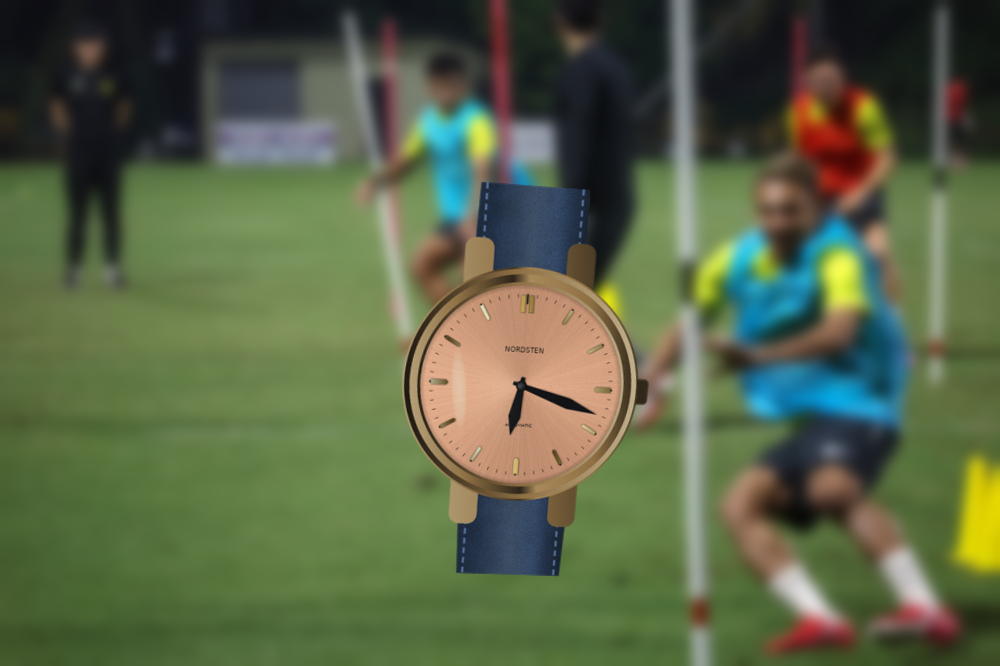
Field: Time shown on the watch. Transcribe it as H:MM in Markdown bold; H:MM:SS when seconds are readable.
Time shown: **6:18**
